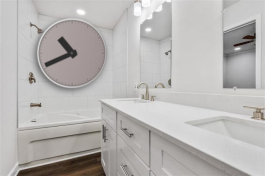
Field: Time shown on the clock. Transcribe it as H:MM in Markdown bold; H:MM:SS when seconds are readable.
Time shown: **10:41**
